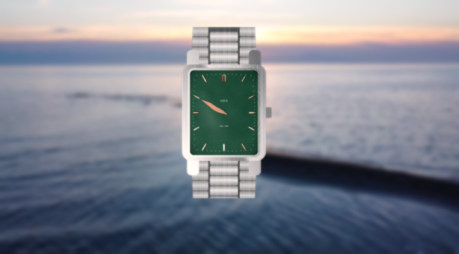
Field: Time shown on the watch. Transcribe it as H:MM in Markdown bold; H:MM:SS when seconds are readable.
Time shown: **9:50**
